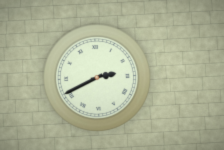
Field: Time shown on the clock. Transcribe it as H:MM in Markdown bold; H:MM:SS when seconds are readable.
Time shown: **2:41**
